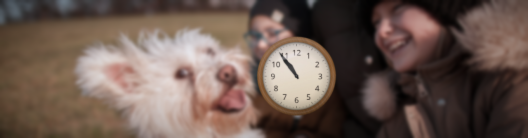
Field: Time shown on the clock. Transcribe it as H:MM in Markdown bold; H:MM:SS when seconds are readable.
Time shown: **10:54**
